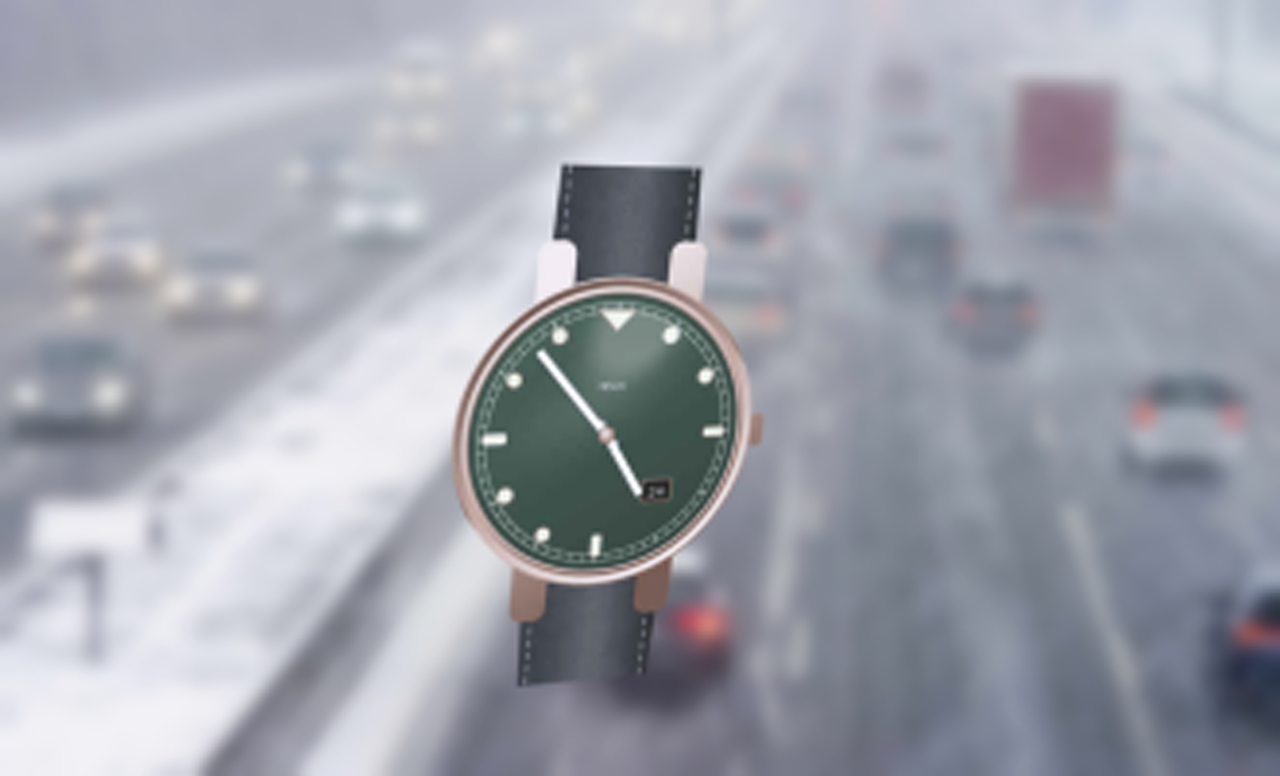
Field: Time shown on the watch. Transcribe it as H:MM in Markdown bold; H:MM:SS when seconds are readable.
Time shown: **4:53**
